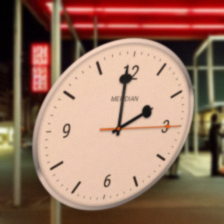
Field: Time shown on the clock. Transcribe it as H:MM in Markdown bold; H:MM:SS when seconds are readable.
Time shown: **1:59:15**
